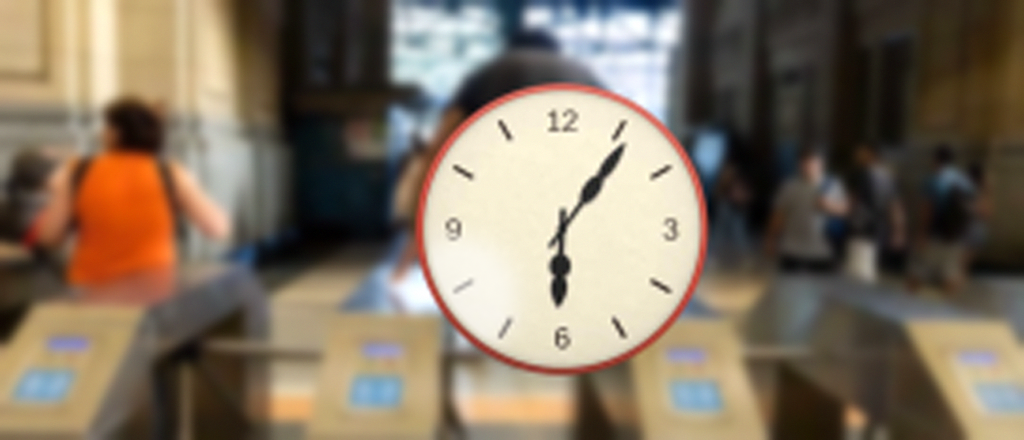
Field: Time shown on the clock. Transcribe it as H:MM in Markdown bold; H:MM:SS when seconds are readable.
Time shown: **6:06**
